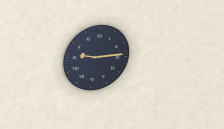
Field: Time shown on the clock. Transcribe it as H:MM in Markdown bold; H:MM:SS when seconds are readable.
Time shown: **9:14**
